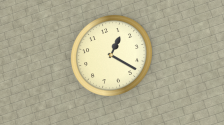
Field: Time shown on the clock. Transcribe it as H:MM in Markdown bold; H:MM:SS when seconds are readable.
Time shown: **1:23**
